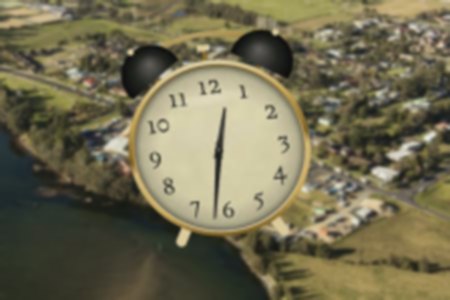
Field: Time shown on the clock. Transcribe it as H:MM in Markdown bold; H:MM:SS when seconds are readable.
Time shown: **12:32**
